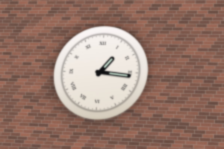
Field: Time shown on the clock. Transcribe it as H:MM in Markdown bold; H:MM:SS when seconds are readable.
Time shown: **1:16**
